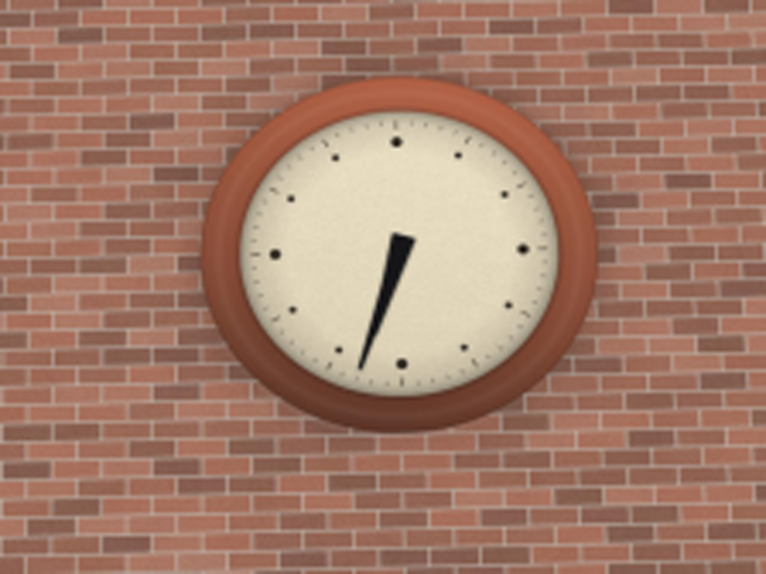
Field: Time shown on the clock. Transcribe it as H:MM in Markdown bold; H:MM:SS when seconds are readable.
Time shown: **6:33**
